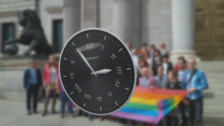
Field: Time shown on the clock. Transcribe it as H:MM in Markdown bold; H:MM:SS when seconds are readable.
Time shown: **2:55**
